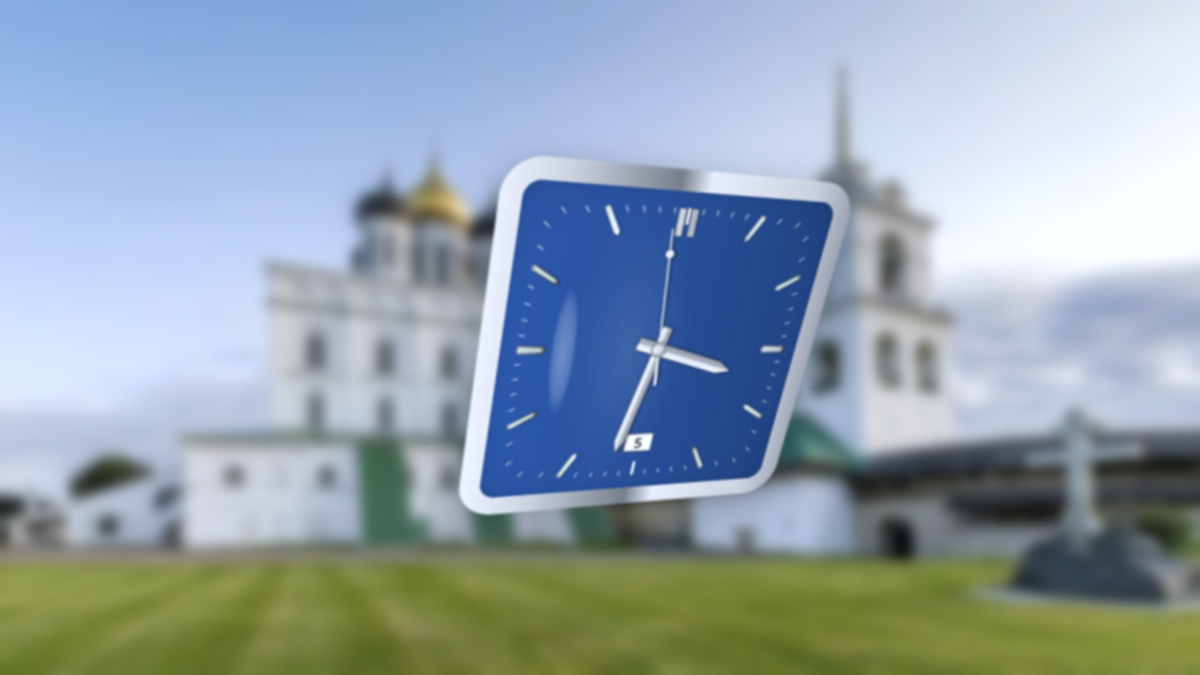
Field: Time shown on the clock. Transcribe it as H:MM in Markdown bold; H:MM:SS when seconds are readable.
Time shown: **3:31:59**
